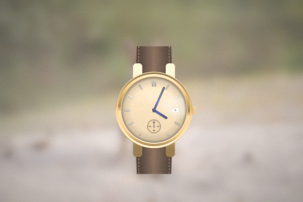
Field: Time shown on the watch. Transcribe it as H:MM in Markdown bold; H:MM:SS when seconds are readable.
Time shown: **4:04**
